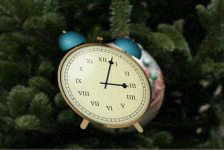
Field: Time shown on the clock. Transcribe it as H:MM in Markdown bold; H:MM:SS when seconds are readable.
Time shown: **3:03**
